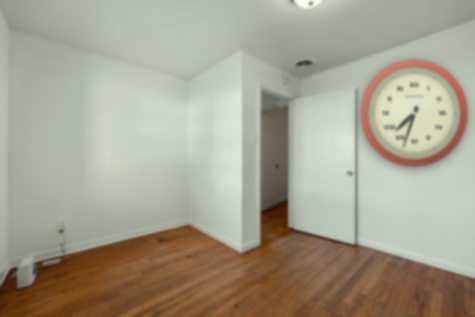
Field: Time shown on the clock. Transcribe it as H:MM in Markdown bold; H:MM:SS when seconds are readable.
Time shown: **7:33**
